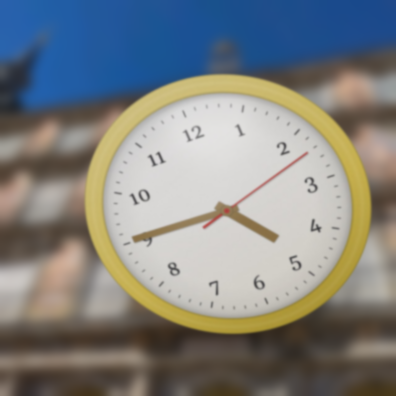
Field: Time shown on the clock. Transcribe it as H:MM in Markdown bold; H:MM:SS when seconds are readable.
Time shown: **4:45:12**
